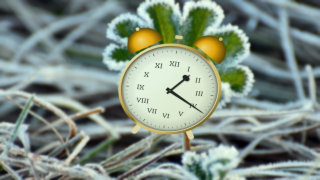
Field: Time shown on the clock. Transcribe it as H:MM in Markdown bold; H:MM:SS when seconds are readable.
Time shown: **1:20**
